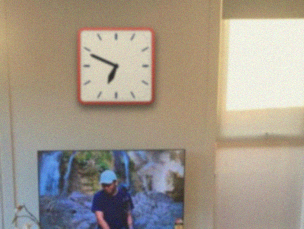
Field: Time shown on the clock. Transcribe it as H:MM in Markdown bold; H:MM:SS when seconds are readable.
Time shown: **6:49**
